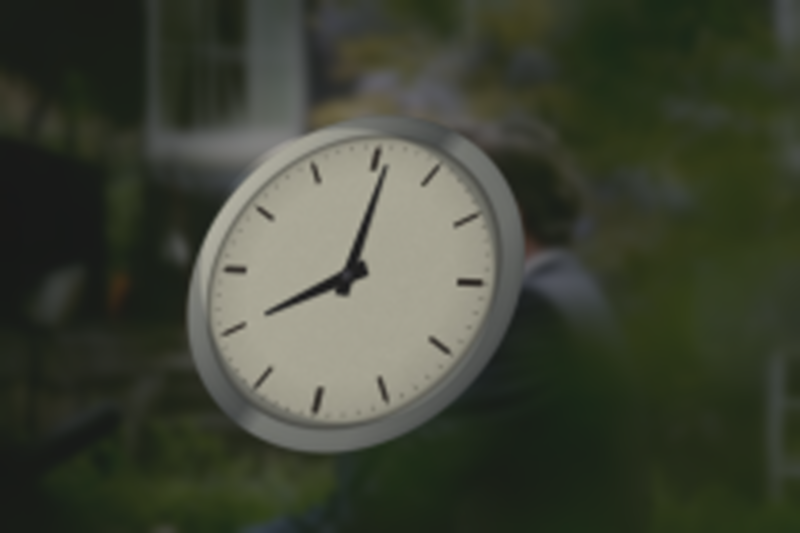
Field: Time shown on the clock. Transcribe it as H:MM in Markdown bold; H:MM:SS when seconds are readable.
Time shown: **8:01**
